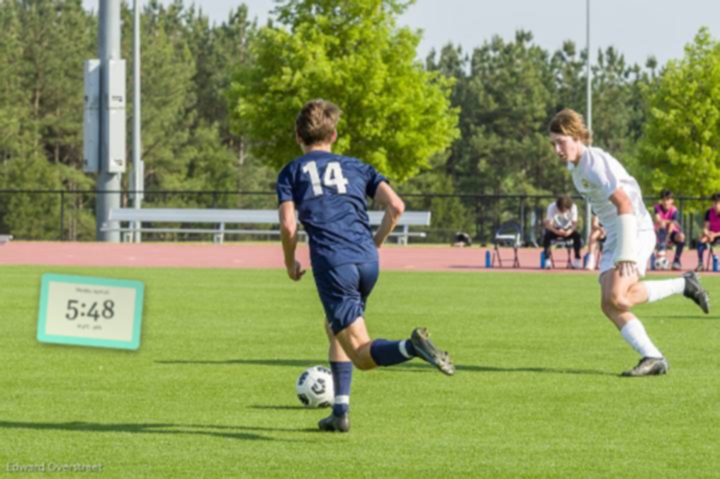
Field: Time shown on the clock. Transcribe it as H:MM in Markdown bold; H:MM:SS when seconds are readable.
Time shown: **5:48**
